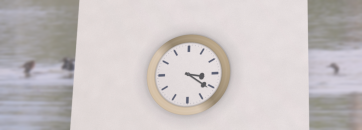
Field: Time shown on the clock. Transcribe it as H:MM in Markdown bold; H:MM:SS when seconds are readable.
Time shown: **3:21**
